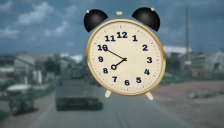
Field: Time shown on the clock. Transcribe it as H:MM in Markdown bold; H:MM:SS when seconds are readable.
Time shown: **7:50**
